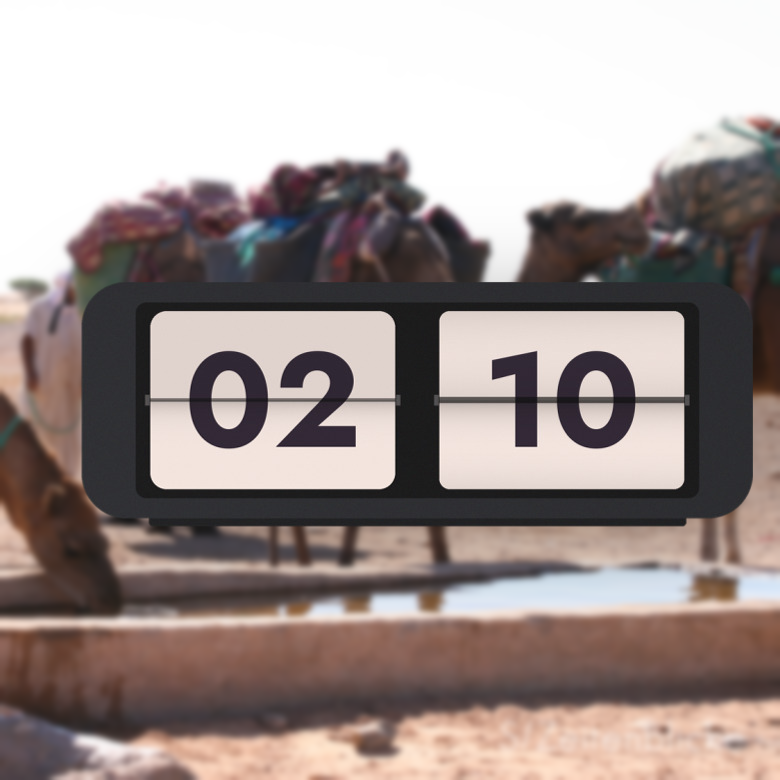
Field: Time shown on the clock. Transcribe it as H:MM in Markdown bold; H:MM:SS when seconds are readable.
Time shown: **2:10**
